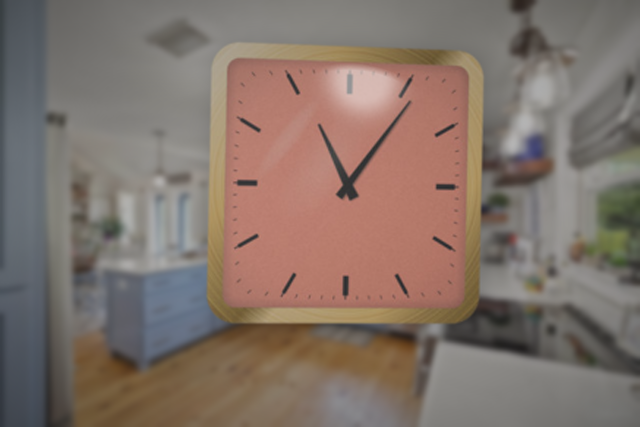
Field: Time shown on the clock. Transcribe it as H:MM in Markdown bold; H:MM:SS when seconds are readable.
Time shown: **11:06**
